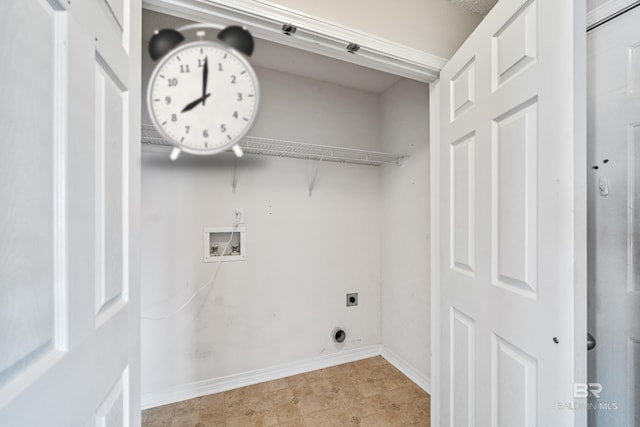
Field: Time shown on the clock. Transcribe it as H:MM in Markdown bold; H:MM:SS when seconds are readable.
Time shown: **8:01**
